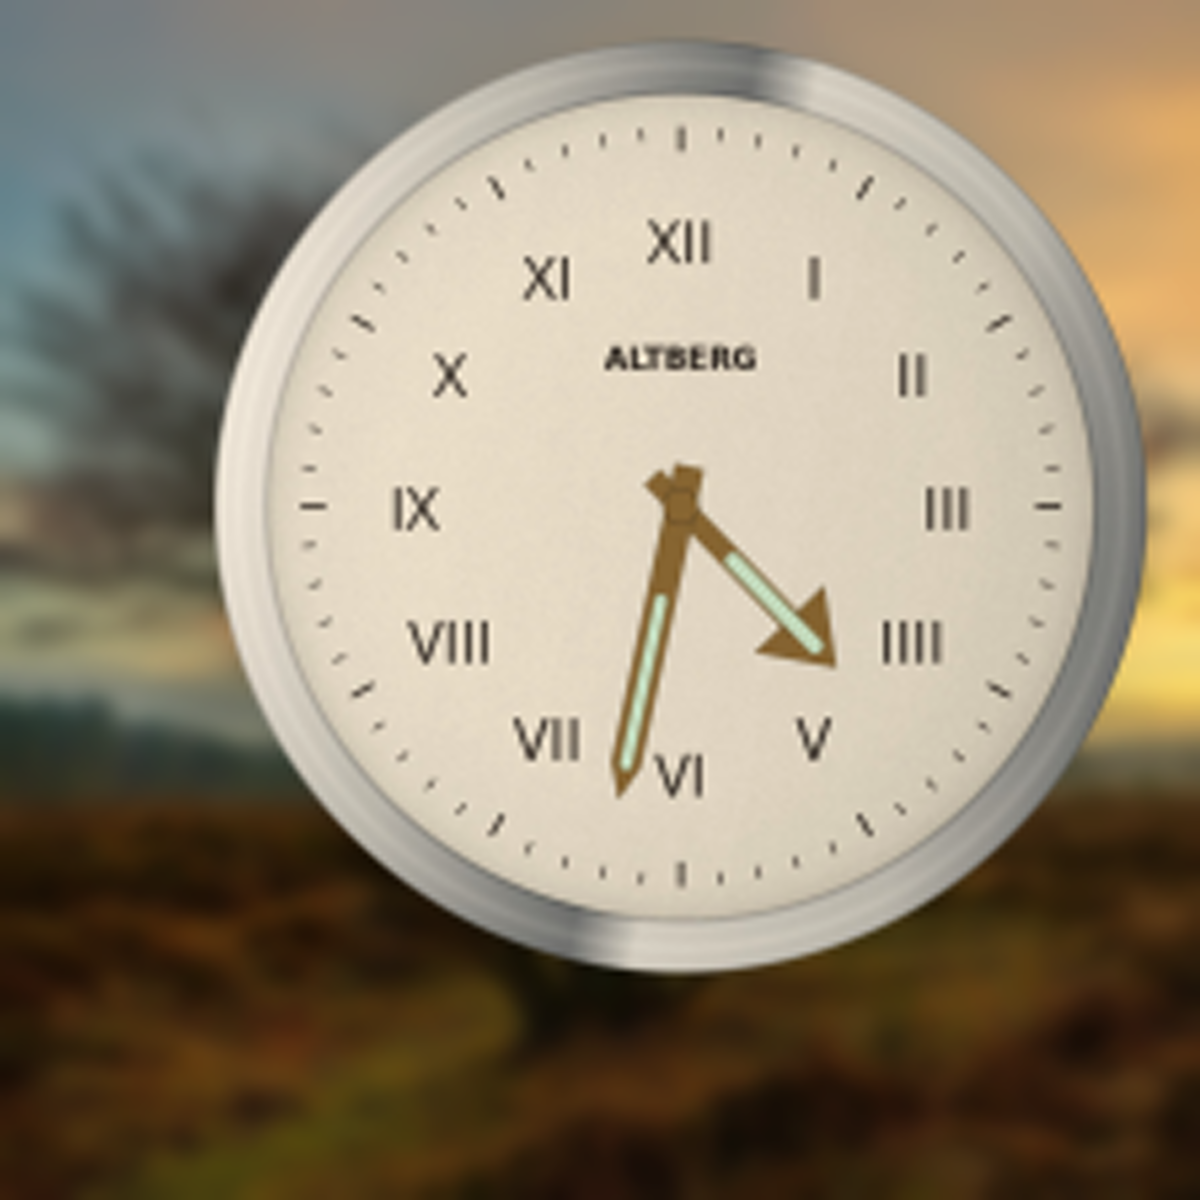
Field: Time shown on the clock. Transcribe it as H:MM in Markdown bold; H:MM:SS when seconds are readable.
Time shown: **4:32**
